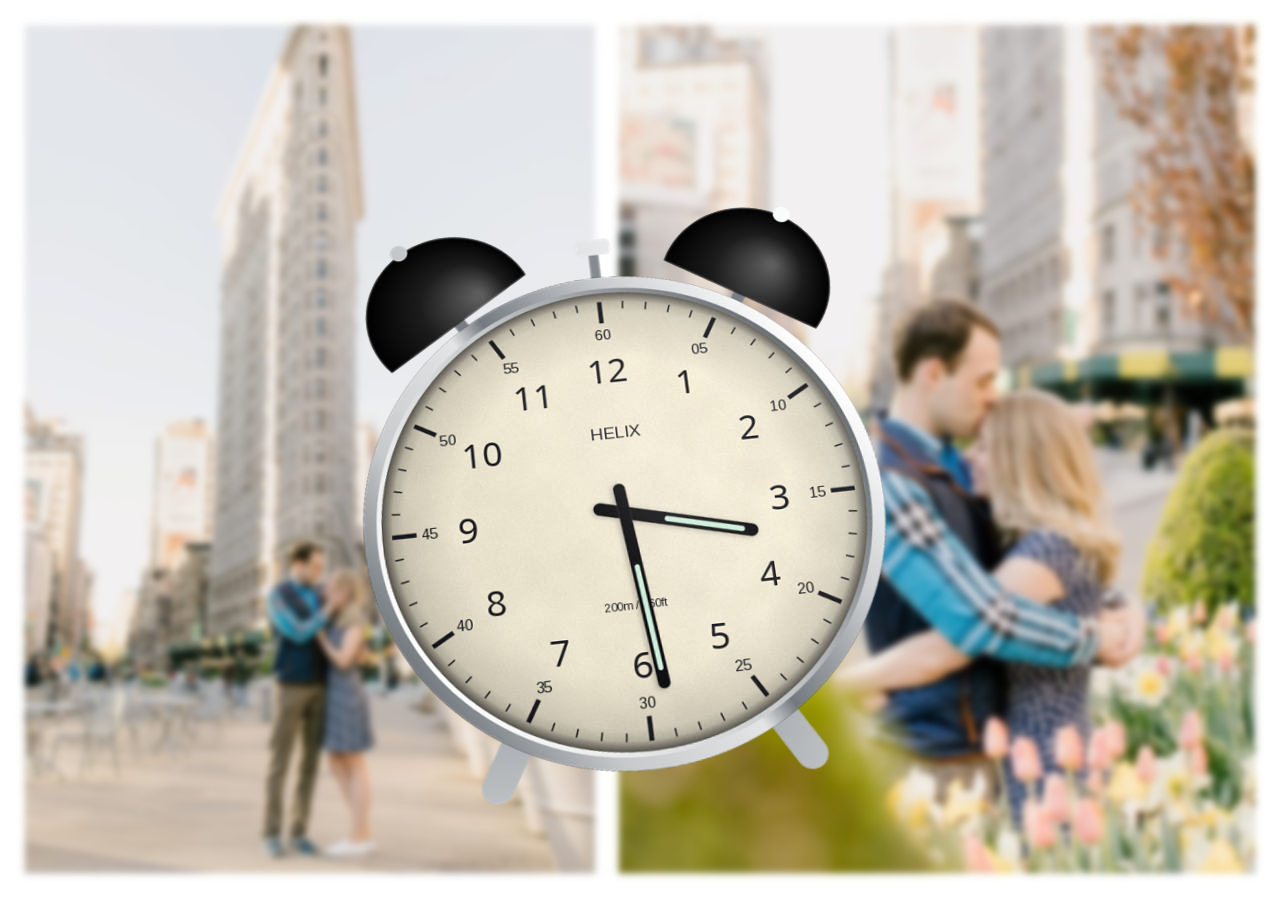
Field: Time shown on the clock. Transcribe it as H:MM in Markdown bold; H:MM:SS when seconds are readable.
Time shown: **3:29**
